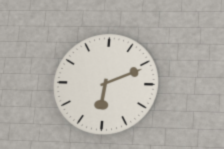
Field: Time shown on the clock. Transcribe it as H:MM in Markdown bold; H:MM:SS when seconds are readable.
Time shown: **6:11**
